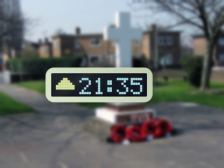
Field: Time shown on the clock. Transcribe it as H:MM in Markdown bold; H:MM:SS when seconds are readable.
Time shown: **21:35**
